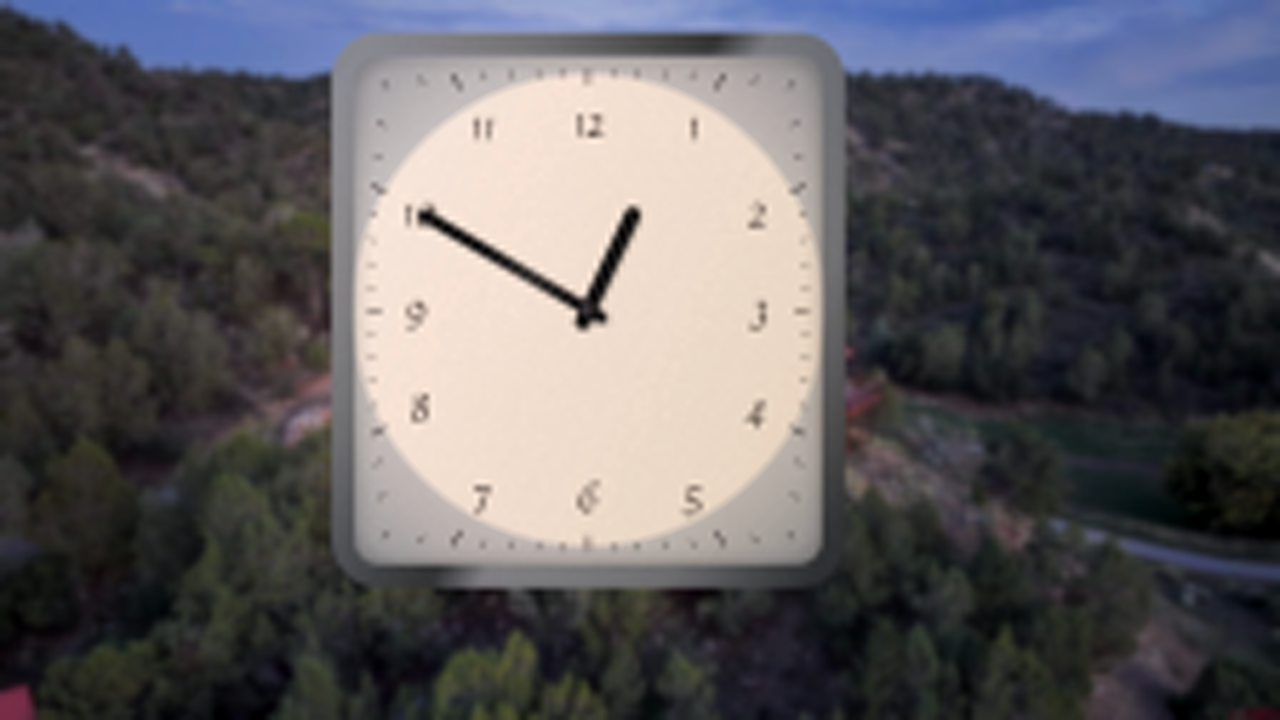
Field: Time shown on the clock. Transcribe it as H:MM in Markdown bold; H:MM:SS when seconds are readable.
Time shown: **12:50**
